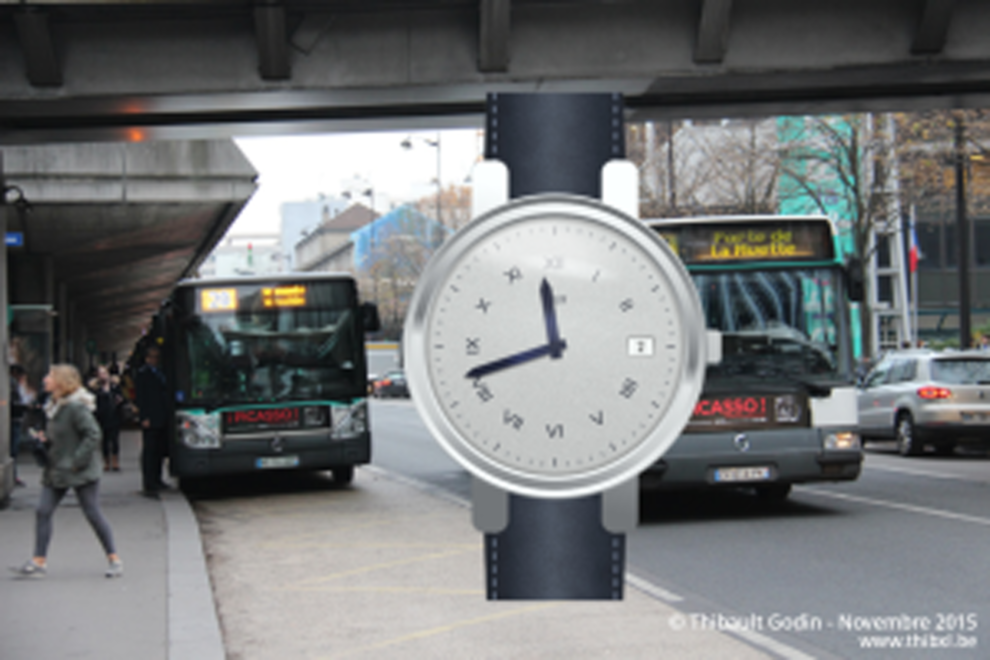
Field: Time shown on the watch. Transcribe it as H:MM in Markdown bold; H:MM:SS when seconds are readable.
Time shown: **11:42**
